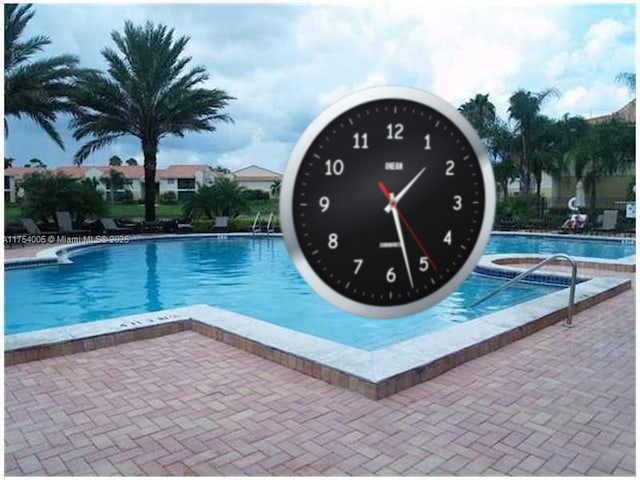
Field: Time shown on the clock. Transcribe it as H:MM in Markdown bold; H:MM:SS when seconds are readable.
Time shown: **1:27:24**
